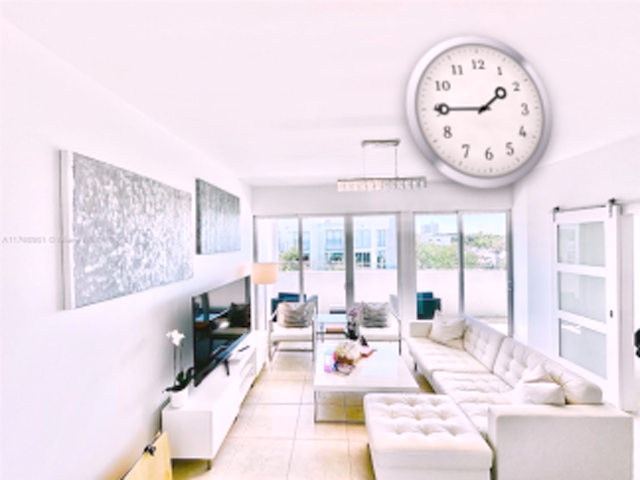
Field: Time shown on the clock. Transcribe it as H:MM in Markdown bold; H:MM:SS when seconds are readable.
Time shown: **1:45**
